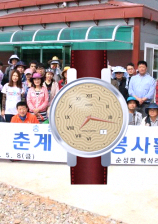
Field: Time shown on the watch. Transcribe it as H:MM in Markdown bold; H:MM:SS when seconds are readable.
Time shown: **7:17**
